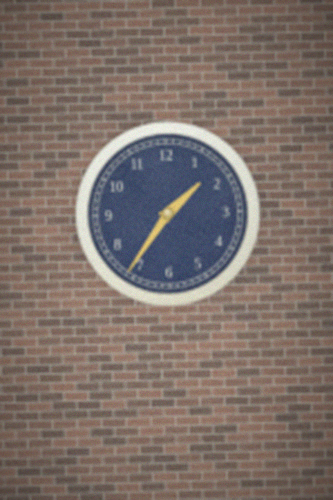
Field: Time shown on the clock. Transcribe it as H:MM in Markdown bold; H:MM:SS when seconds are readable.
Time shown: **1:36**
